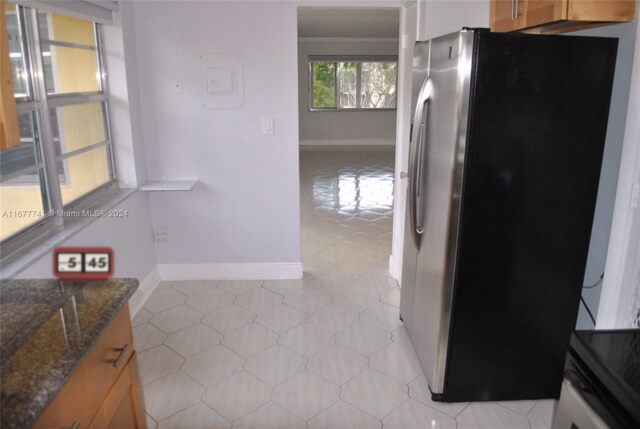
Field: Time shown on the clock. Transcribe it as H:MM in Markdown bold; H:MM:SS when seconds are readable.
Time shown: **5:45**
